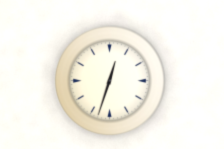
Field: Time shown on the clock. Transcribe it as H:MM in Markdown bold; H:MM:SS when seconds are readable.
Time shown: **12:33**
